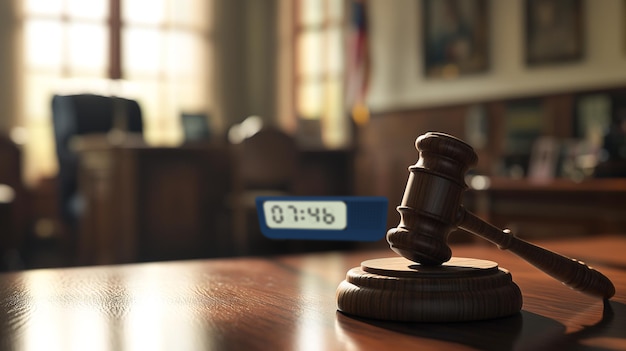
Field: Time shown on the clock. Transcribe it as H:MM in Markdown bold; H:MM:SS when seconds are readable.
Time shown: **7:46**
